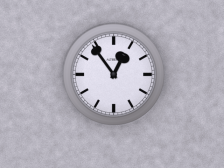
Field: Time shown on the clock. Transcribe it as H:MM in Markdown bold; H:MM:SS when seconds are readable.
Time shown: **12:54**
